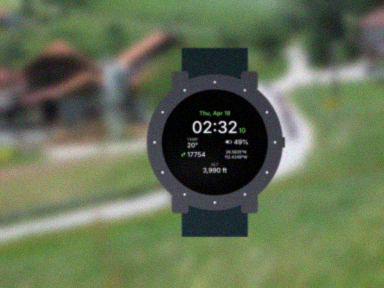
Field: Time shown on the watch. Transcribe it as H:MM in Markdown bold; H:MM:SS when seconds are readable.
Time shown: **2:32**
